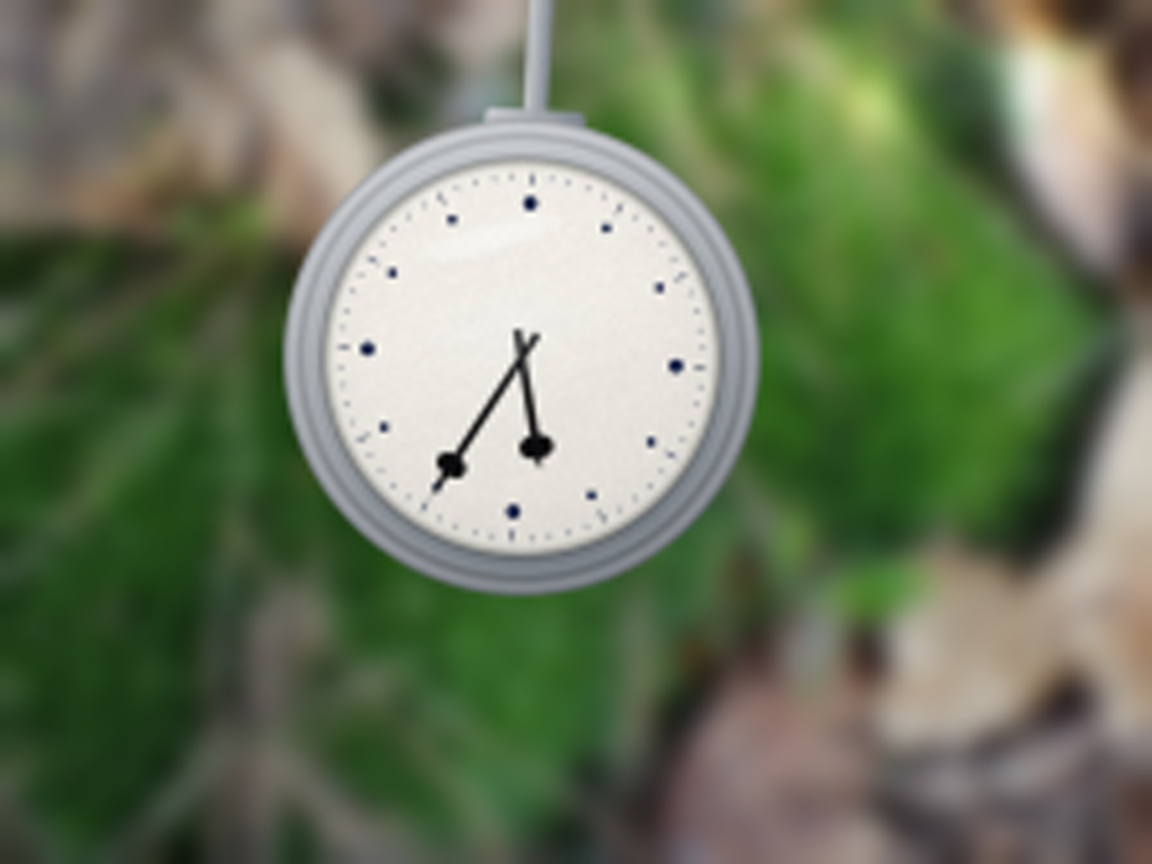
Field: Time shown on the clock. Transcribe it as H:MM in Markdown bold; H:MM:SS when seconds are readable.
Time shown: **5:35**
